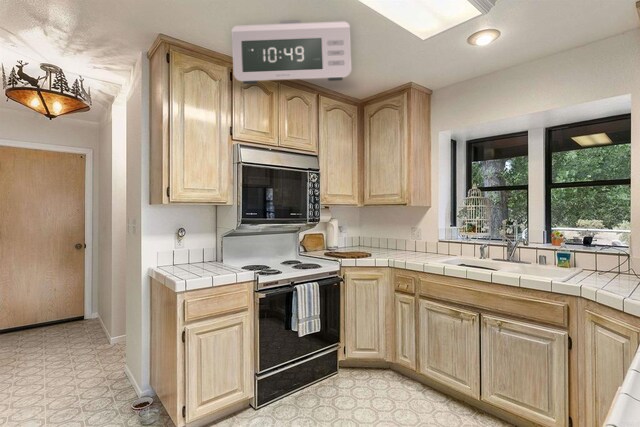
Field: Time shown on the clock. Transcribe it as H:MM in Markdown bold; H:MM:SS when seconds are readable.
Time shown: **10:49**
